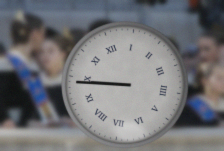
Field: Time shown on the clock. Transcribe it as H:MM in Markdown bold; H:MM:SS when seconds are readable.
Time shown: **9:49**
